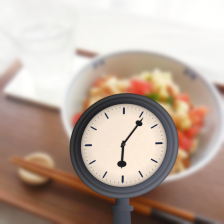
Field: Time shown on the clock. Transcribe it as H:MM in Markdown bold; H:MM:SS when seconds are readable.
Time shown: **6:06**
